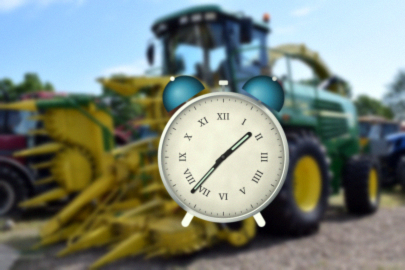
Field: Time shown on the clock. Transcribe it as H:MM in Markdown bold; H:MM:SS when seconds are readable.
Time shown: **1:37**
